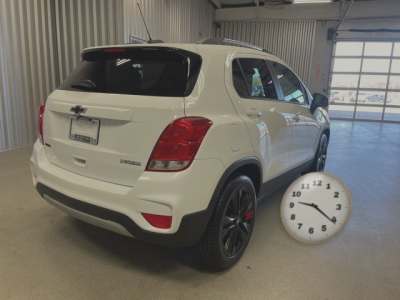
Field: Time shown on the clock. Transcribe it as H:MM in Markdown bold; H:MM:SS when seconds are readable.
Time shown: **9:21**
